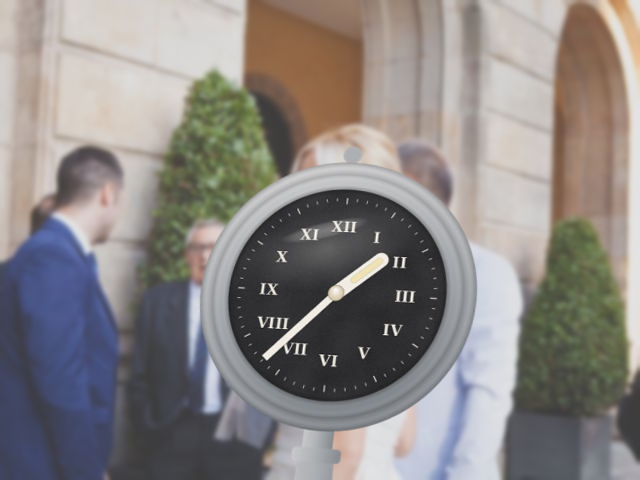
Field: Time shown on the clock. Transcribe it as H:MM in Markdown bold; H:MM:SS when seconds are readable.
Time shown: **1:37**
